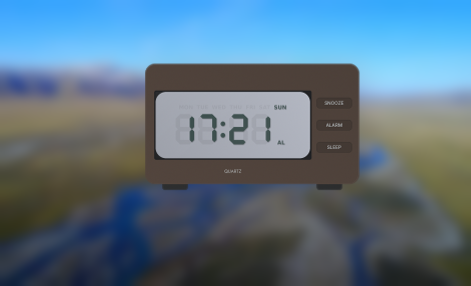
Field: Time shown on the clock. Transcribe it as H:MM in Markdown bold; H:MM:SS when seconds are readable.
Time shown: **17:21**
